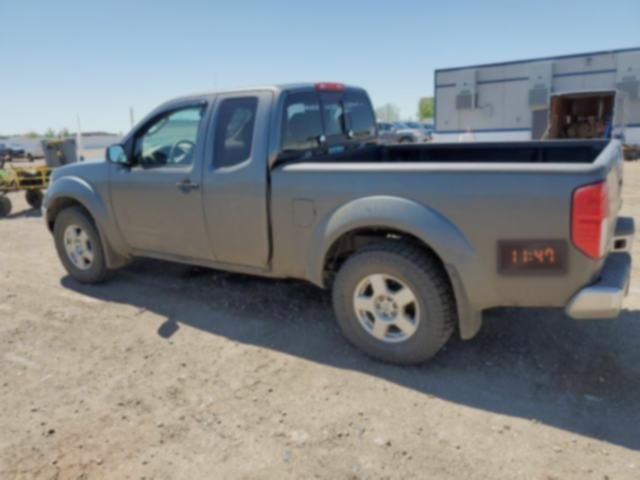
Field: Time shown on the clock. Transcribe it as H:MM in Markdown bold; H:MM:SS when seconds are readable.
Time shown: **11:47**
